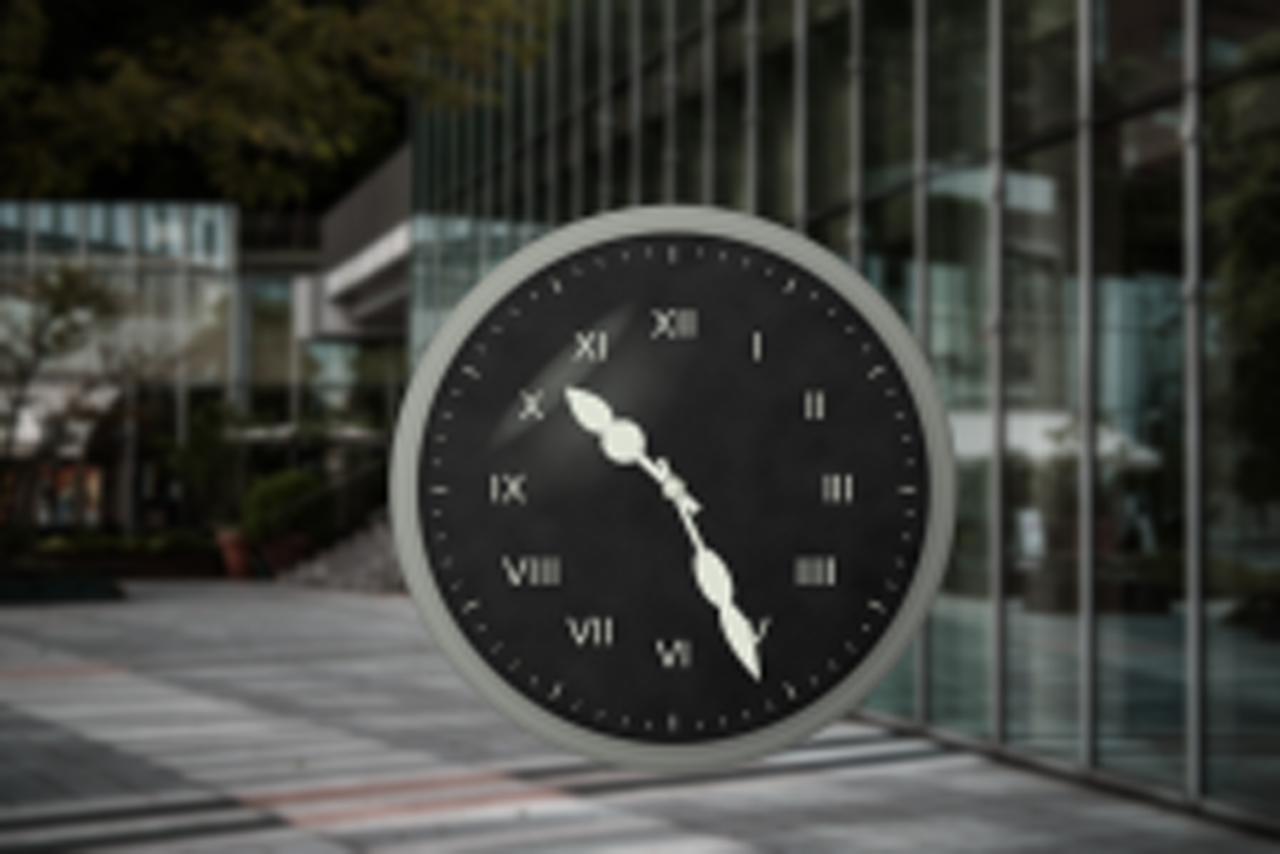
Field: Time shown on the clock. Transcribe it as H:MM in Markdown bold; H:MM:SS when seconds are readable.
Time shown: **10:26**
